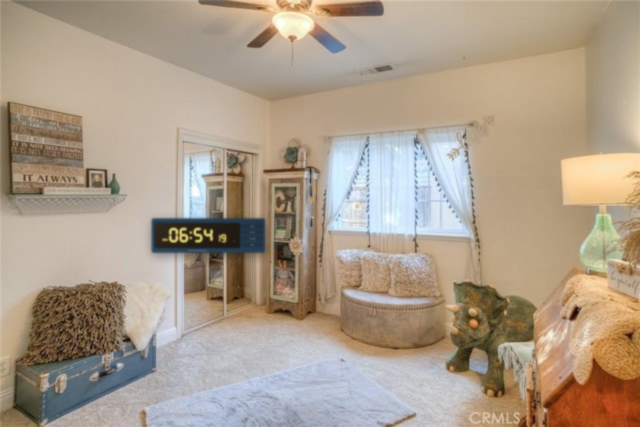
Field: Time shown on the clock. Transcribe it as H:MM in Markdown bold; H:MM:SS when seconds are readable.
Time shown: **6:54**
